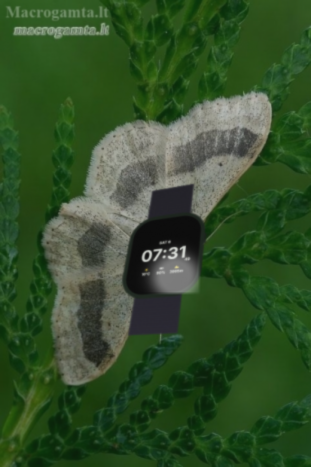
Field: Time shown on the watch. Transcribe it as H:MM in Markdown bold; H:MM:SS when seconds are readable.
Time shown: **7:31**
